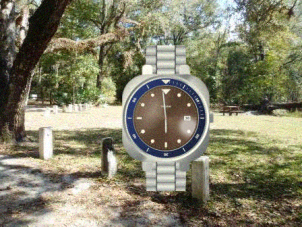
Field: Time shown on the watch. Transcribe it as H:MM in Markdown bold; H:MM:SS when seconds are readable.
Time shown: **5:59**
